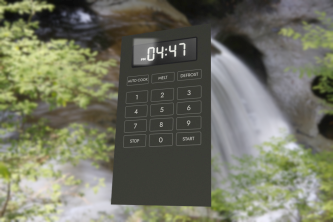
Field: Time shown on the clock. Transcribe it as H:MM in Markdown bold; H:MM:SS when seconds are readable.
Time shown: **4:47**
